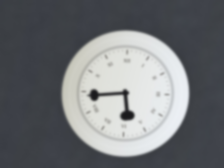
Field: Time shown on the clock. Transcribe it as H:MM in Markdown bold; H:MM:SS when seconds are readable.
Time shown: **5:44**
